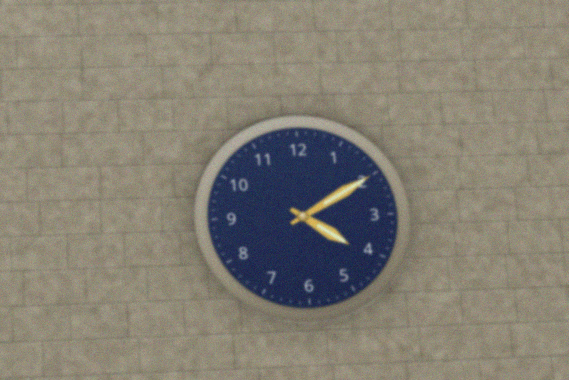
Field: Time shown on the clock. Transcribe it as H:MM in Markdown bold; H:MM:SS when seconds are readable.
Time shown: **4:10**
